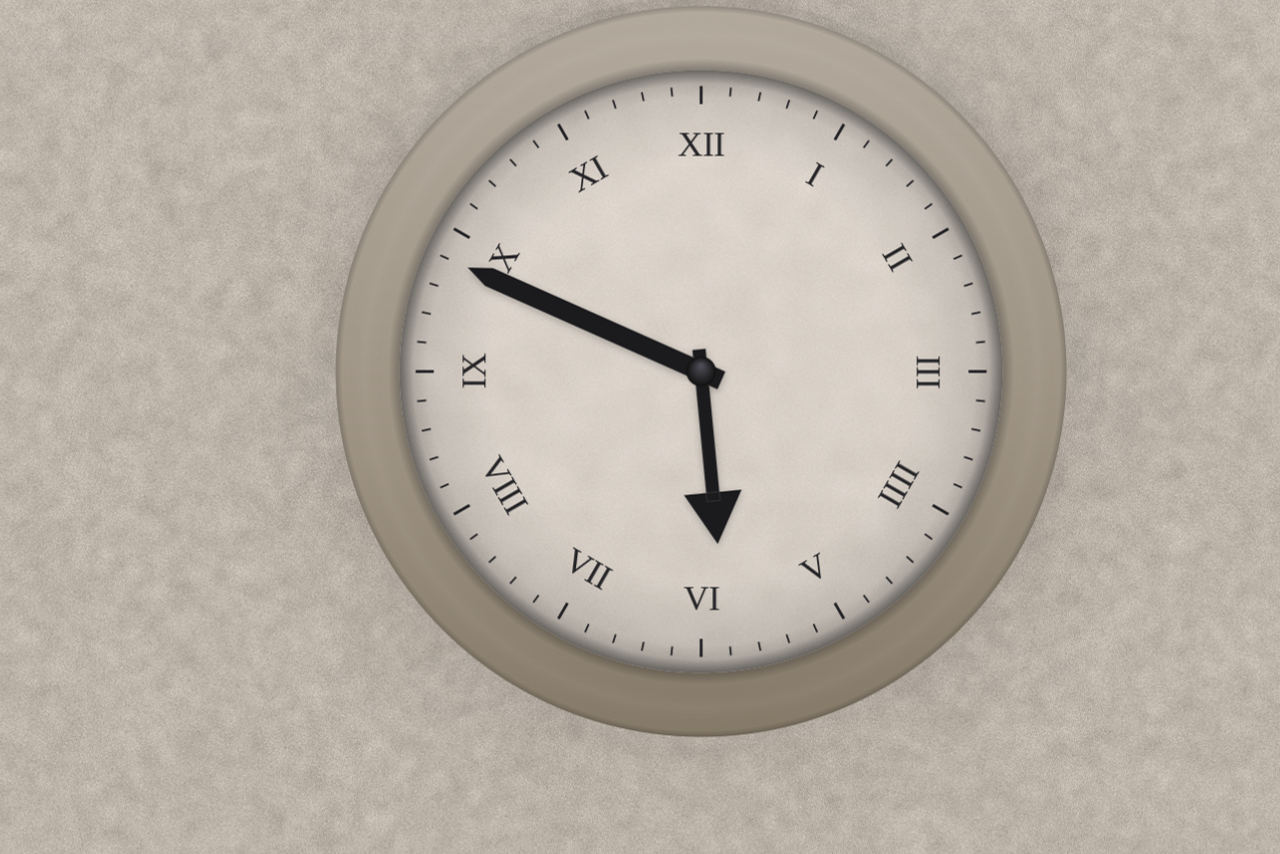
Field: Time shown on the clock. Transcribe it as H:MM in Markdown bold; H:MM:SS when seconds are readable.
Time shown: **5:49**
